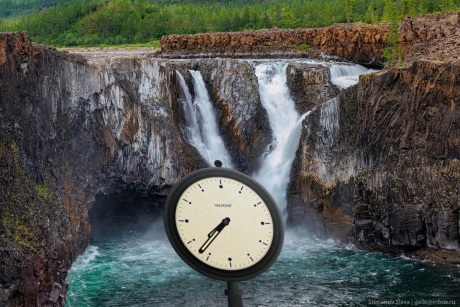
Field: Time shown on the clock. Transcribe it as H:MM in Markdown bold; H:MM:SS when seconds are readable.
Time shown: **7:37**
